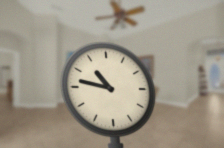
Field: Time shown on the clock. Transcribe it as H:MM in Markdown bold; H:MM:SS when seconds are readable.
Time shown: **10:47**
